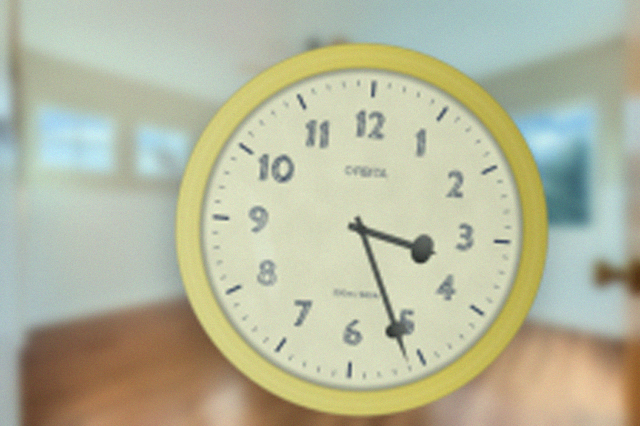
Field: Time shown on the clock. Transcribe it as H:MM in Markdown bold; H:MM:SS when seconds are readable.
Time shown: **3:26**
